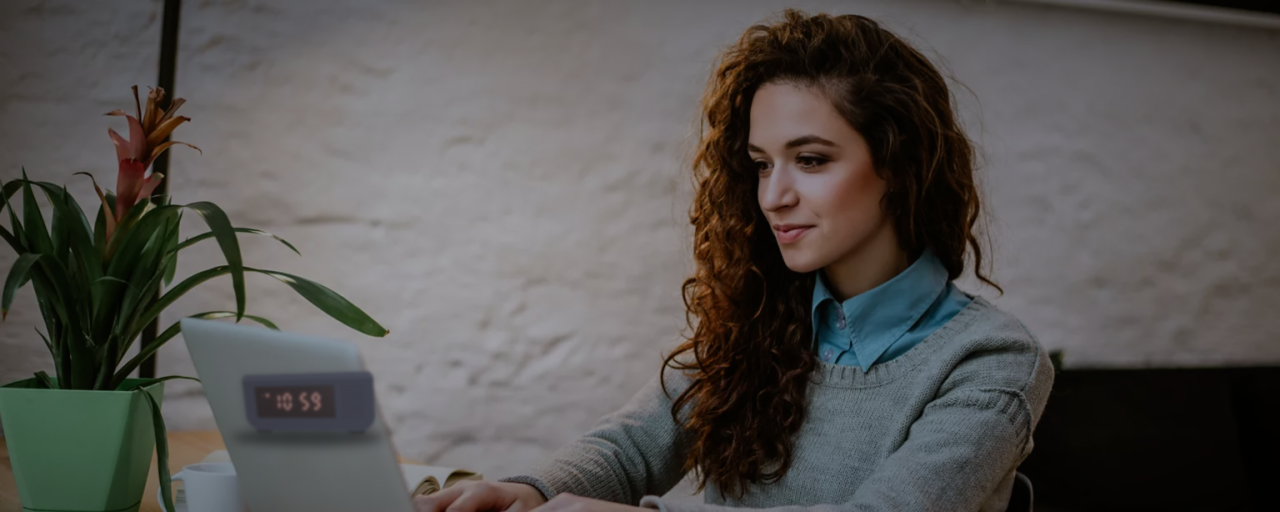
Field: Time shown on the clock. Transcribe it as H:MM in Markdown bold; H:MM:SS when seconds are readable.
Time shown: **10:59**
